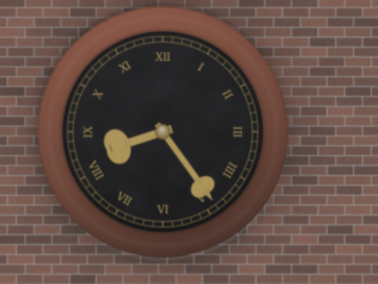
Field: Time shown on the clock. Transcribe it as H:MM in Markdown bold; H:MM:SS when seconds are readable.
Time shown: **8:24**
